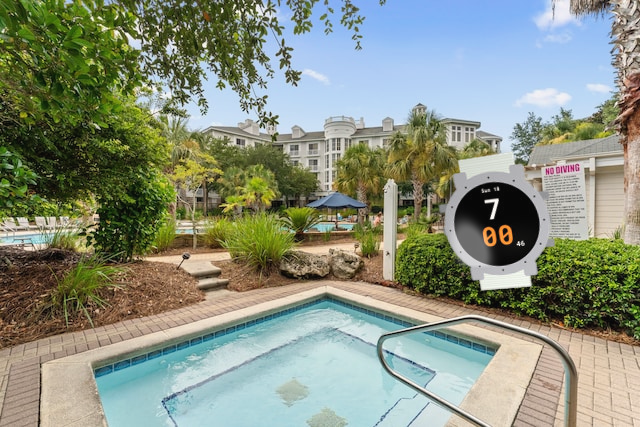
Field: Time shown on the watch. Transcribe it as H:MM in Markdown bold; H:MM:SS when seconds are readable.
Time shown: **7:00**
